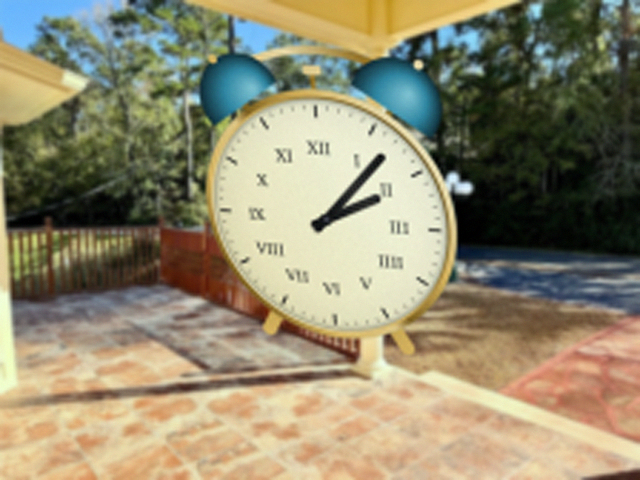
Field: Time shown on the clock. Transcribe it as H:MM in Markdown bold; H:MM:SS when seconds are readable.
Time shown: **2:07**
